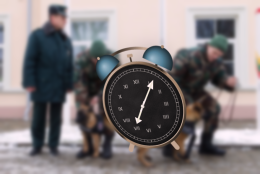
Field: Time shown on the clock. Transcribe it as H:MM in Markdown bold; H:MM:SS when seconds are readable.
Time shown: **7:06**
